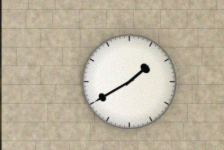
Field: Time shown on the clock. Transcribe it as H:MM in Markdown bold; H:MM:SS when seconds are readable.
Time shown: **1:40**
